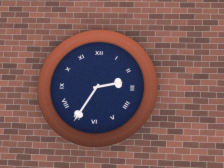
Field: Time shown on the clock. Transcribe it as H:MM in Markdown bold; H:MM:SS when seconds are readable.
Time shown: **2:35**
